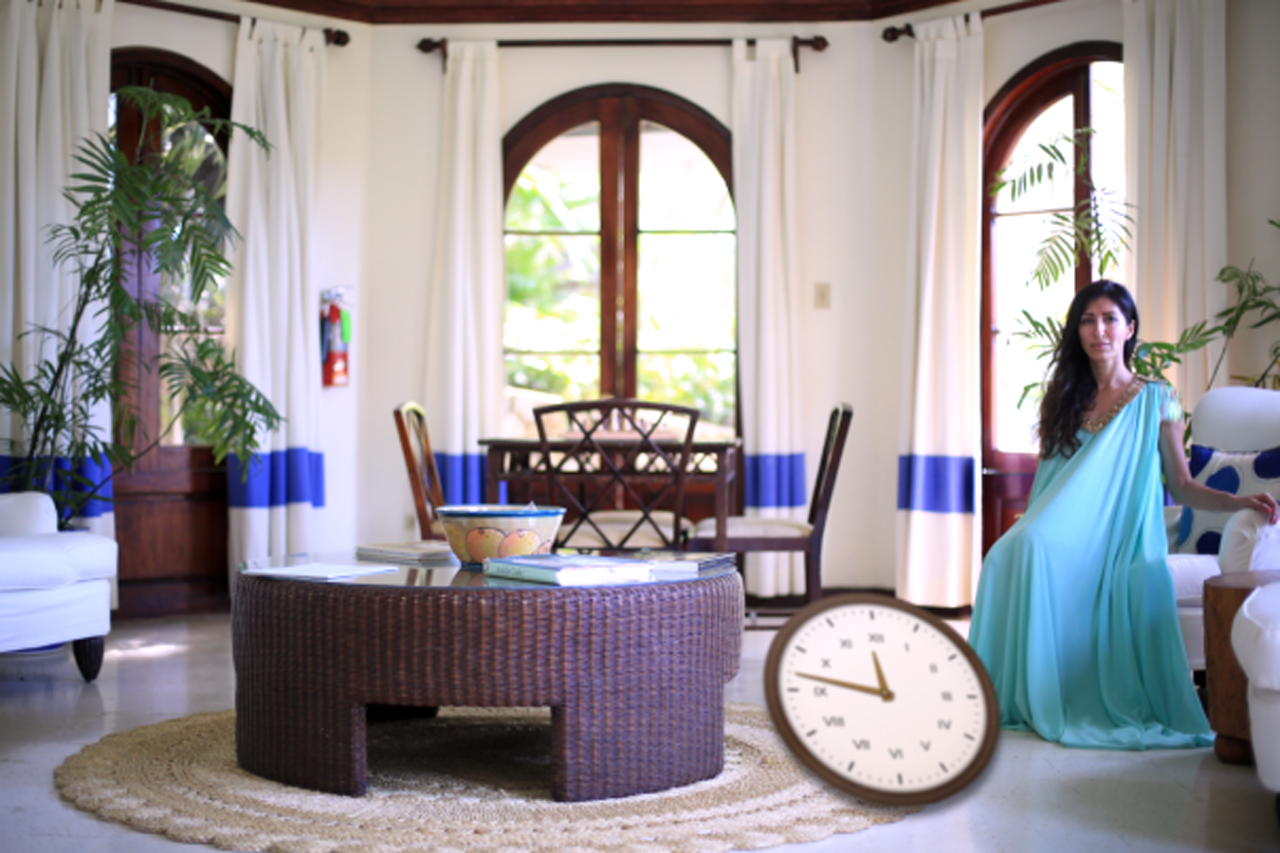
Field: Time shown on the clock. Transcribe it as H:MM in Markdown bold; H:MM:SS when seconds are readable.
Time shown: **11:47**
